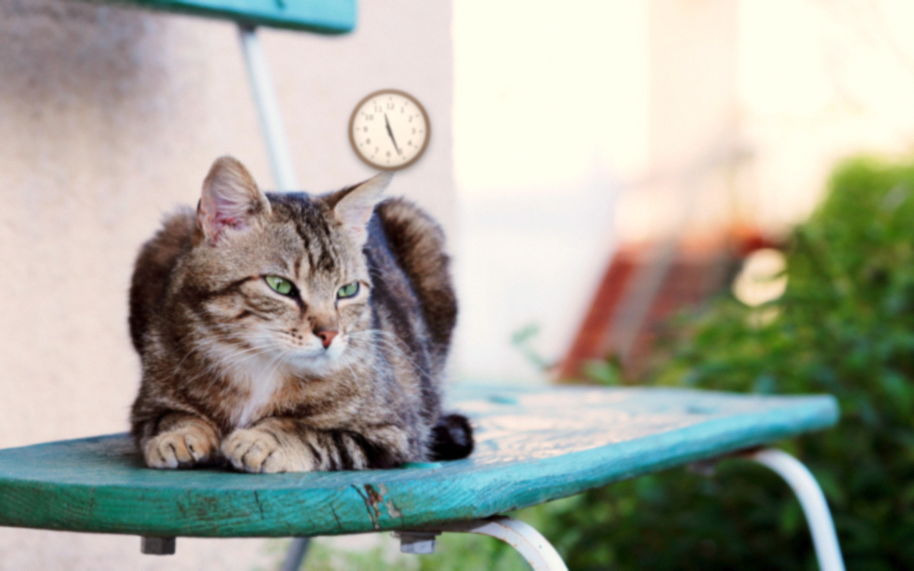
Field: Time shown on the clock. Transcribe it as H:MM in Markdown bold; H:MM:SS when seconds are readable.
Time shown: **11:26**
